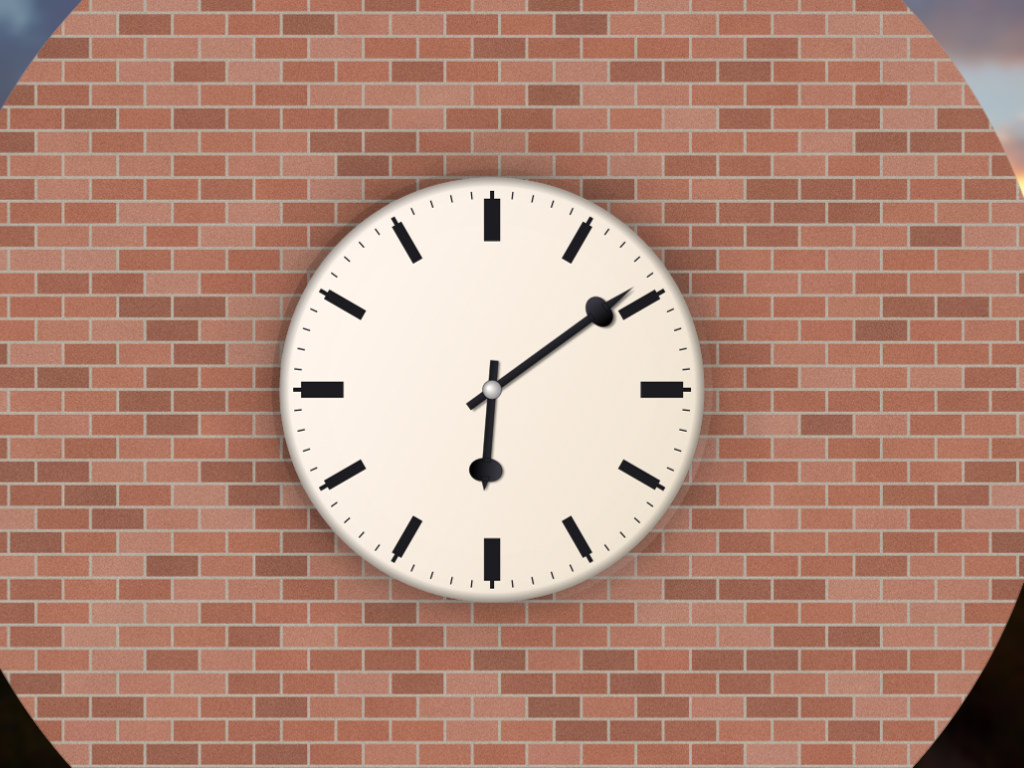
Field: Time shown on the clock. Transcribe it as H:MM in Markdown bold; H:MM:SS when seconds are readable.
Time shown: **6:09**
